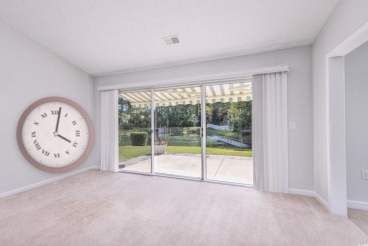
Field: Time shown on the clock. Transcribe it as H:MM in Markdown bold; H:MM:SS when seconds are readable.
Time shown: **4:02**
